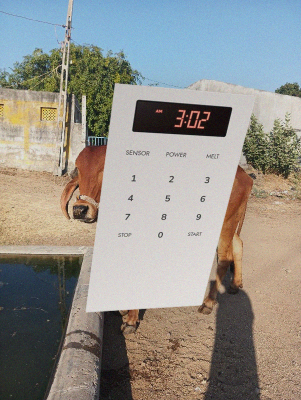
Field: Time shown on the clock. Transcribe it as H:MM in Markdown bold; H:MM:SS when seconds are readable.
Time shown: **3:02**
